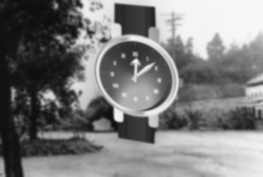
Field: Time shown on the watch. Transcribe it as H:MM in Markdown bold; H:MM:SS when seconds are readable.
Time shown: **12:08**
